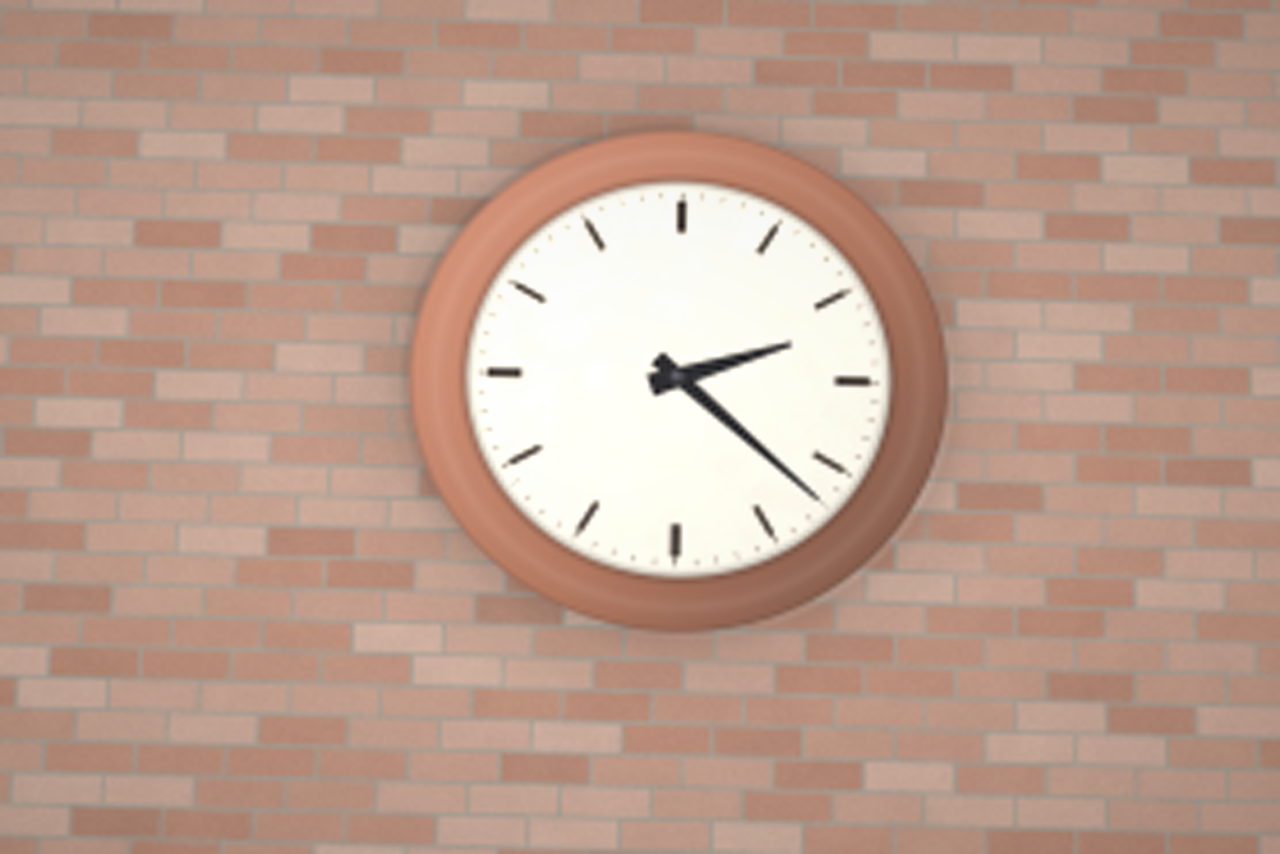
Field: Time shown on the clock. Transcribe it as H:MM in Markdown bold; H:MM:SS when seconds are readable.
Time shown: **2:22**
